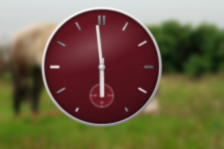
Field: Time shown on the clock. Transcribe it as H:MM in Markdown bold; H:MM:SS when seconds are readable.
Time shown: **5:59**
